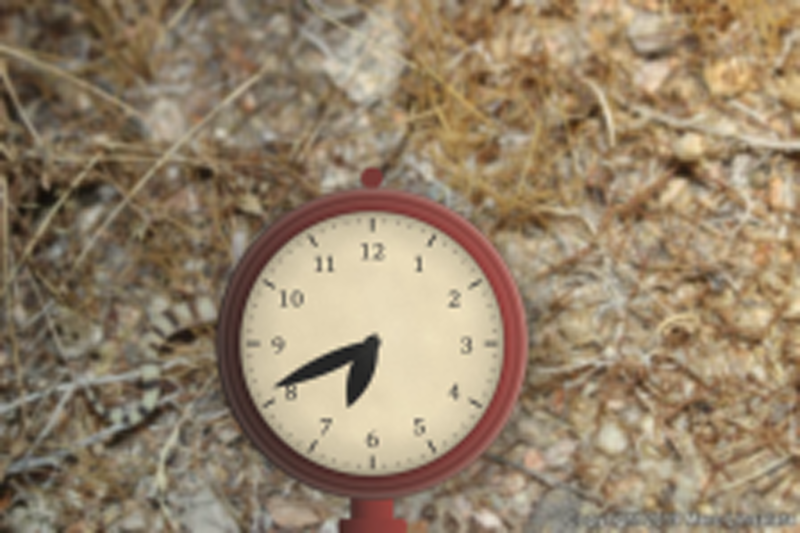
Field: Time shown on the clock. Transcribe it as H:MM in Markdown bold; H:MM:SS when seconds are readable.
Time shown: **6:41**
